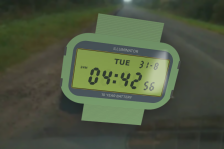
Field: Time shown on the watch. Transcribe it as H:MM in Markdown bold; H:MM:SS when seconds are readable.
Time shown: **4:42:56**
